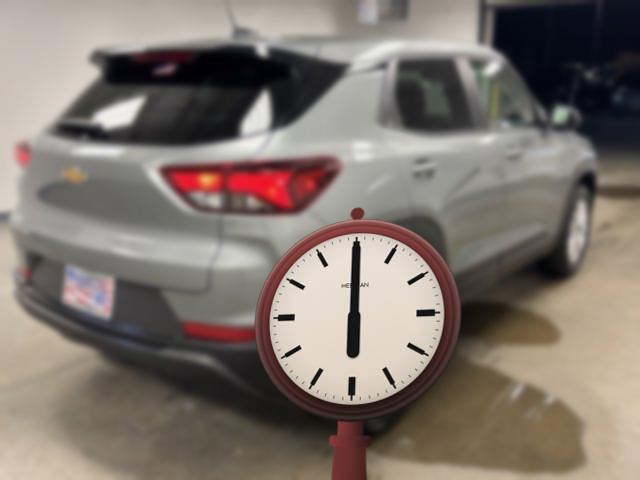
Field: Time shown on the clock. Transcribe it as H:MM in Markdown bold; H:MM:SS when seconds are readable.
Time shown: **6:00**
